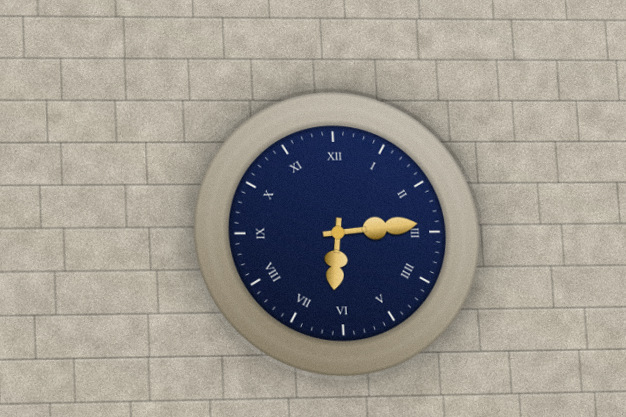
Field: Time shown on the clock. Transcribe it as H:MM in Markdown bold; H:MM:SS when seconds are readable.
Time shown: **6:14**
